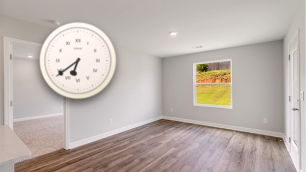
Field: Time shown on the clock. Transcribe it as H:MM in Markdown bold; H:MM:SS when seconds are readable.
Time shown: **6:39**
